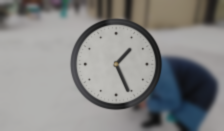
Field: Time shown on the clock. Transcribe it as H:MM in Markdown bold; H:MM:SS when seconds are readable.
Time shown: **1:26**
